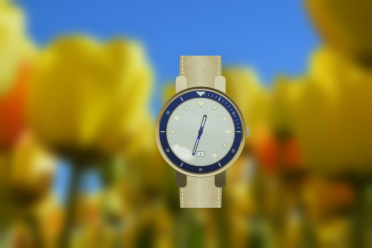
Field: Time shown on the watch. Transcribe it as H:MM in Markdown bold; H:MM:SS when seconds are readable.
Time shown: **12:33**
